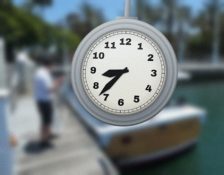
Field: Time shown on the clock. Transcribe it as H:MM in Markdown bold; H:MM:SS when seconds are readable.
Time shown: **8:37**
